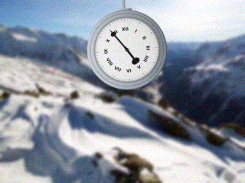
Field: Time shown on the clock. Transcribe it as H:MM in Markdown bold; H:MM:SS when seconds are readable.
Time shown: **4:54**
